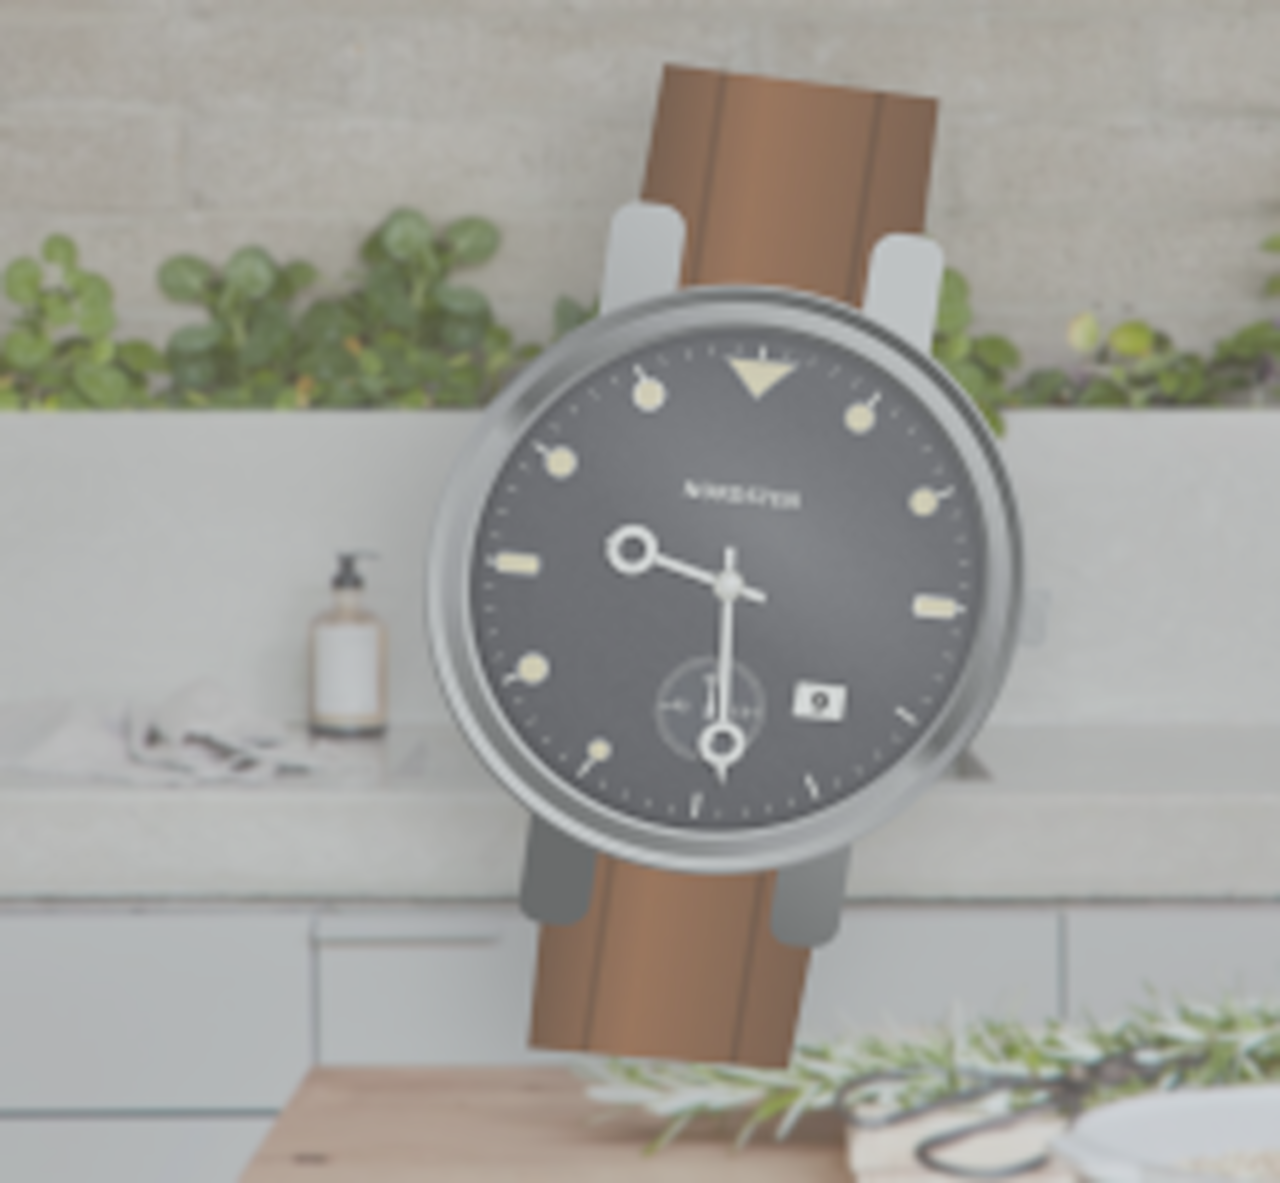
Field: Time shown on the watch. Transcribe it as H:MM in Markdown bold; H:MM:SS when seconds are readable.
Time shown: **9:29**
